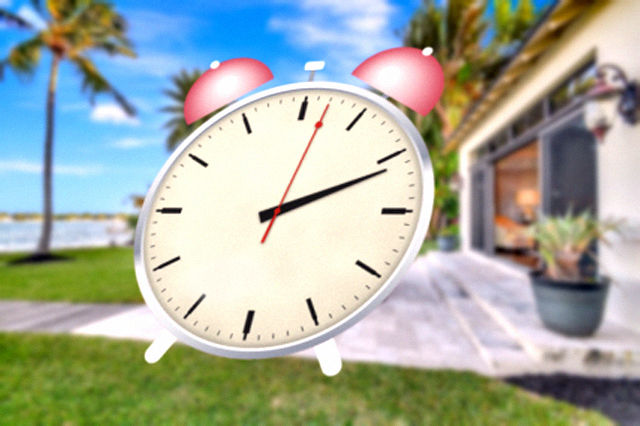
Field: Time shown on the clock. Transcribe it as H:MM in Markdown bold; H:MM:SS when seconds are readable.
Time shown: **2:11:02**
